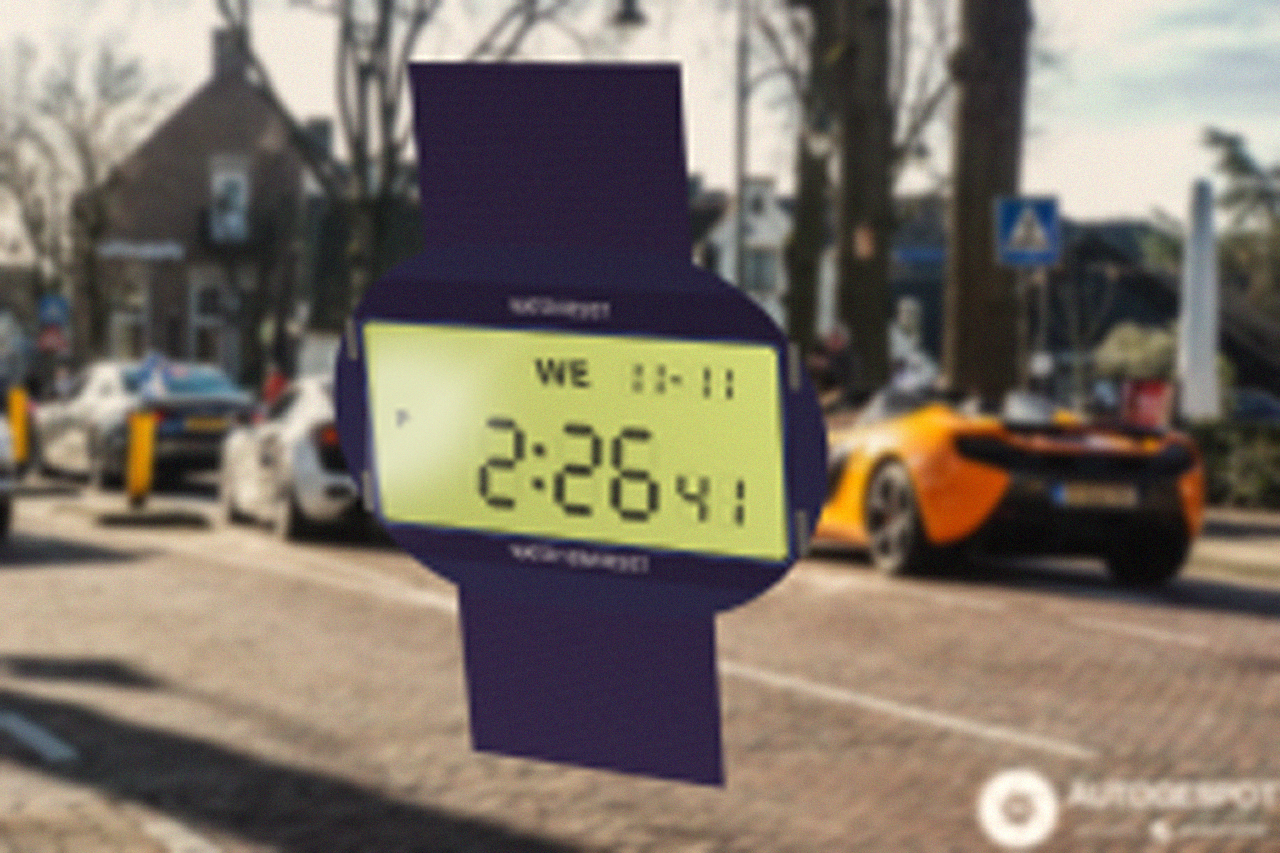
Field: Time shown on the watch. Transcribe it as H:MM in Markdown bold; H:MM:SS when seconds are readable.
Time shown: **2:26:41**
